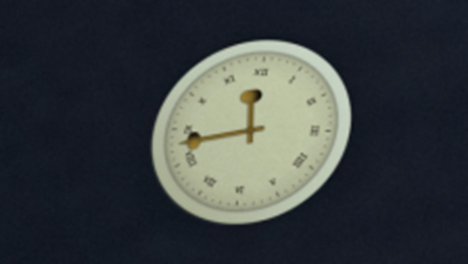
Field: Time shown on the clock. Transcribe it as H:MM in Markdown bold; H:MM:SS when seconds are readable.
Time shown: **11:43**
